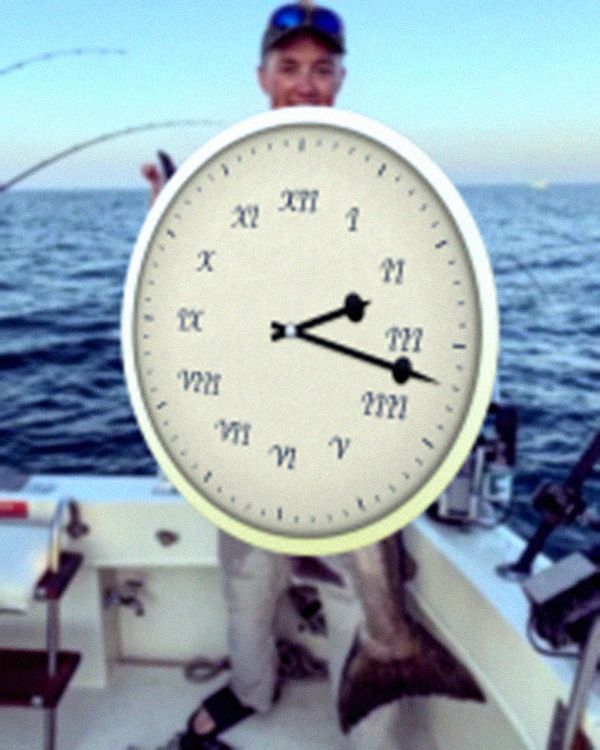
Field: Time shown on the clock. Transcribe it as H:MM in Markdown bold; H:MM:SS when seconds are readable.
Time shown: **2:17**
